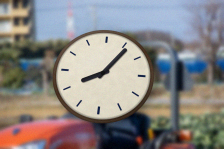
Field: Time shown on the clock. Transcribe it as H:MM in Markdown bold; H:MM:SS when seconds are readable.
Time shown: **8:06**
